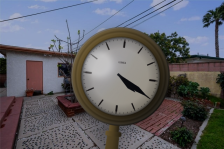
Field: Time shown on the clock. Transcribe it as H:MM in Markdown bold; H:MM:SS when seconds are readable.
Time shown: **4:20**
